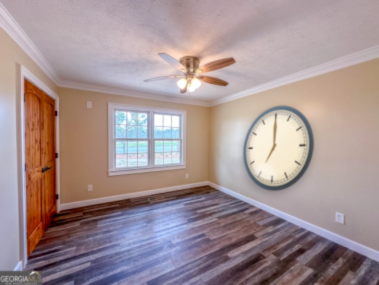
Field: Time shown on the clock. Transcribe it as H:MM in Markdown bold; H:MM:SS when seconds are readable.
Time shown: **7:00**
